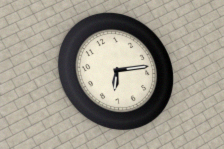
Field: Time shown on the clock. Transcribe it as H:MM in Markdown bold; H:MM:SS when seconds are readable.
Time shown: **7:18**
